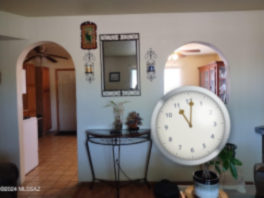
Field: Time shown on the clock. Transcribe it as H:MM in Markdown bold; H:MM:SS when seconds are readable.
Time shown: **11:01**
